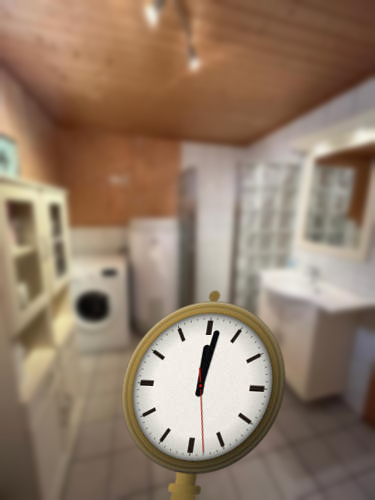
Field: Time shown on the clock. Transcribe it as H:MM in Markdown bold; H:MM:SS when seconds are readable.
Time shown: **12:01:28**
